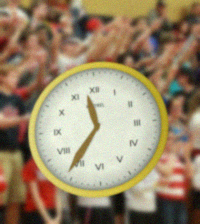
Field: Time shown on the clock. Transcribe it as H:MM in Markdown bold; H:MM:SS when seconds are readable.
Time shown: **11:36**
